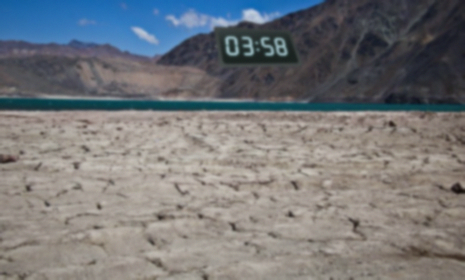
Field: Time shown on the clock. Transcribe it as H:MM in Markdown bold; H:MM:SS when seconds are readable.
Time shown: **3:58**
